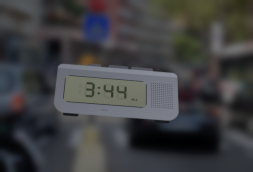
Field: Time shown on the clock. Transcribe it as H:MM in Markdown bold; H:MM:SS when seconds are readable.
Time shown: **3:44**
